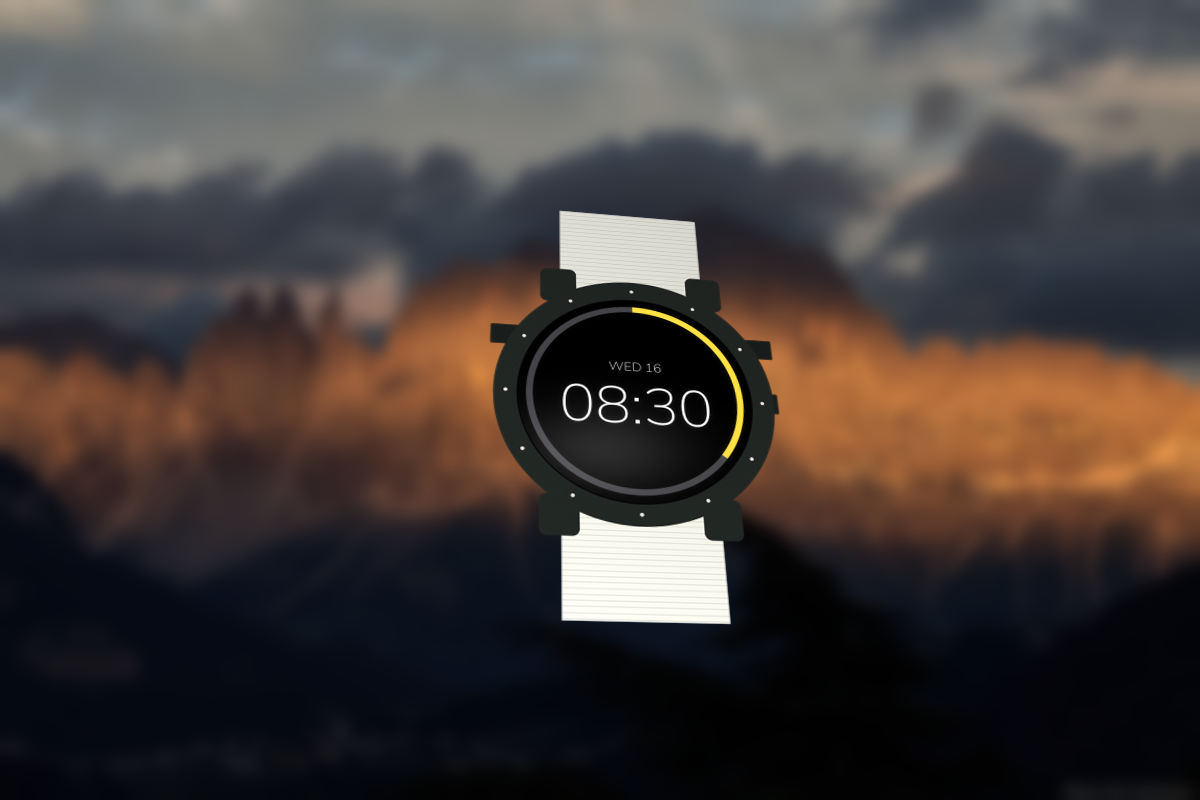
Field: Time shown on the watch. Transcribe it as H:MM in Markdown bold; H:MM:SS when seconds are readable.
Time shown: **8:30**
